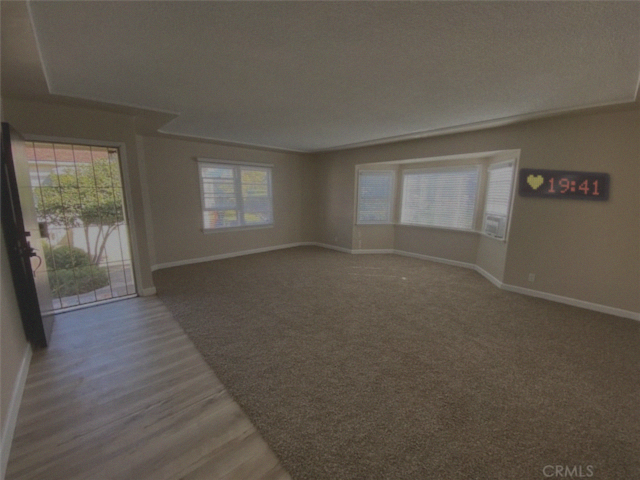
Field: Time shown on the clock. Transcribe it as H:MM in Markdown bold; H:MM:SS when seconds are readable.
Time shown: **19:41**
